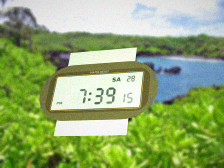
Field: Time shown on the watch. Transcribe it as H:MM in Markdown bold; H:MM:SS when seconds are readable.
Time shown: **7:39:15**
